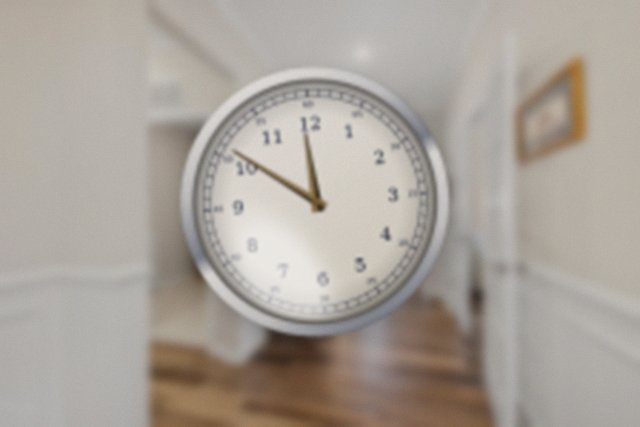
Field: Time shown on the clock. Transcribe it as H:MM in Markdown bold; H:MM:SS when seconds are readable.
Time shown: **11:51**
